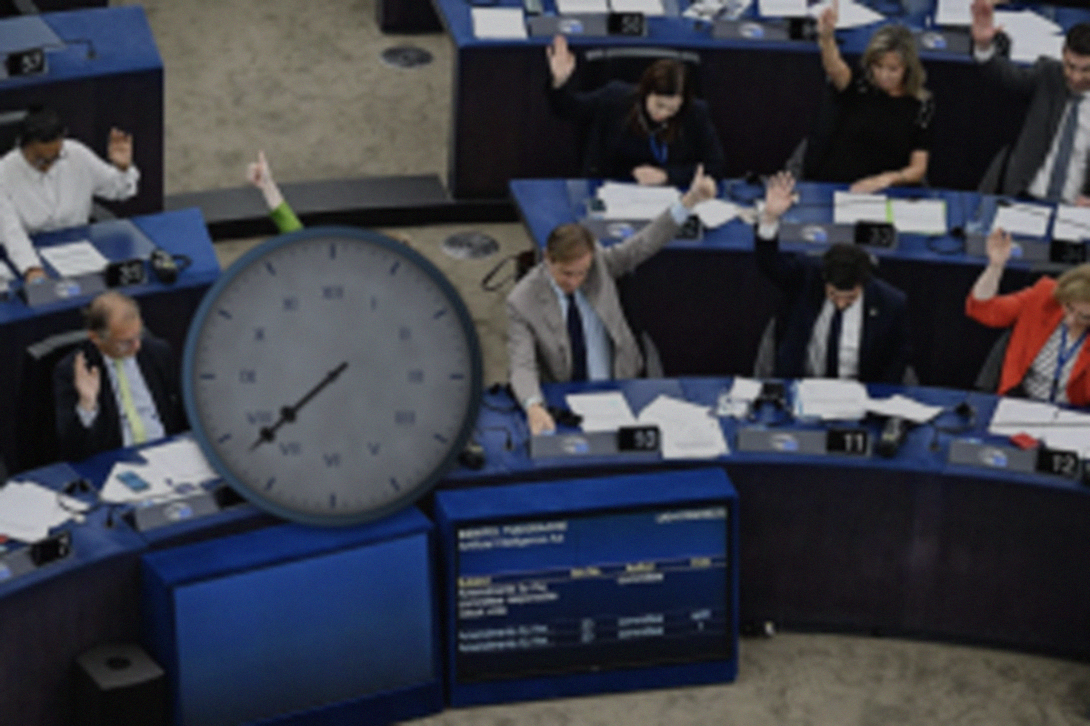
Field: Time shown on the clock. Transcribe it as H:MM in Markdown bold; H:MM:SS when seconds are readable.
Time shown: **7:38**
